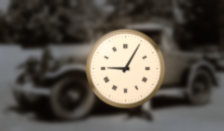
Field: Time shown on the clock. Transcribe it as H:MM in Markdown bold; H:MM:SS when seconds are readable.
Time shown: **9:05**
